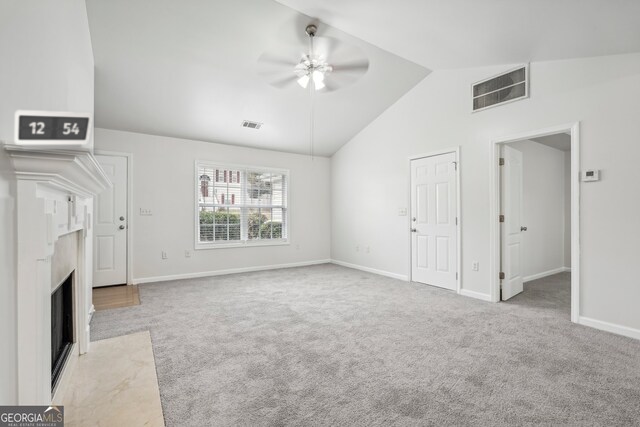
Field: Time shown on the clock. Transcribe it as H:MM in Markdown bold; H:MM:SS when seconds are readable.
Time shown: **12:54**
